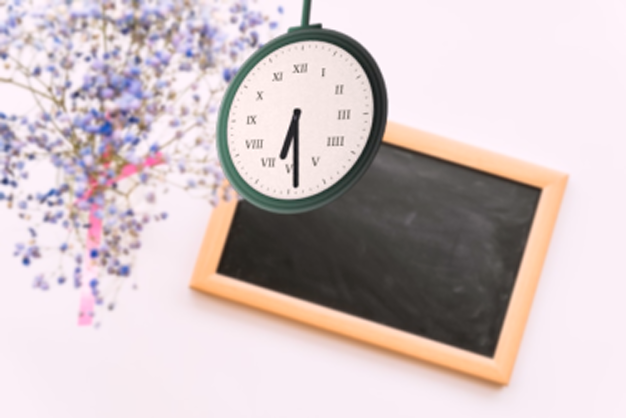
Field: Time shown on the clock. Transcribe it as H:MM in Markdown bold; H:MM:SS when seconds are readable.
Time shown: **6:29**
